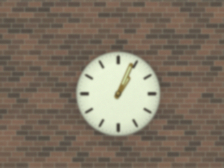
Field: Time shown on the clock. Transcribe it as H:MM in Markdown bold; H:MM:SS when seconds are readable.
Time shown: **1:04**
